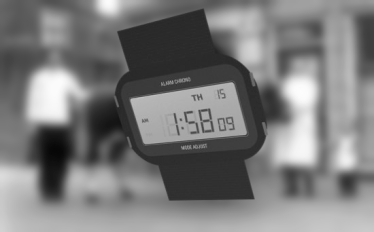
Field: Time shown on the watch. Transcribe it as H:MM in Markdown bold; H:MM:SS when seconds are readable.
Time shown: **1:58:09**
